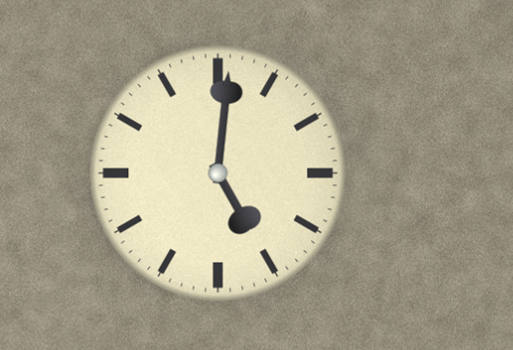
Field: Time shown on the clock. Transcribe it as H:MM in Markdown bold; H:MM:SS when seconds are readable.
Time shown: **5:01**
